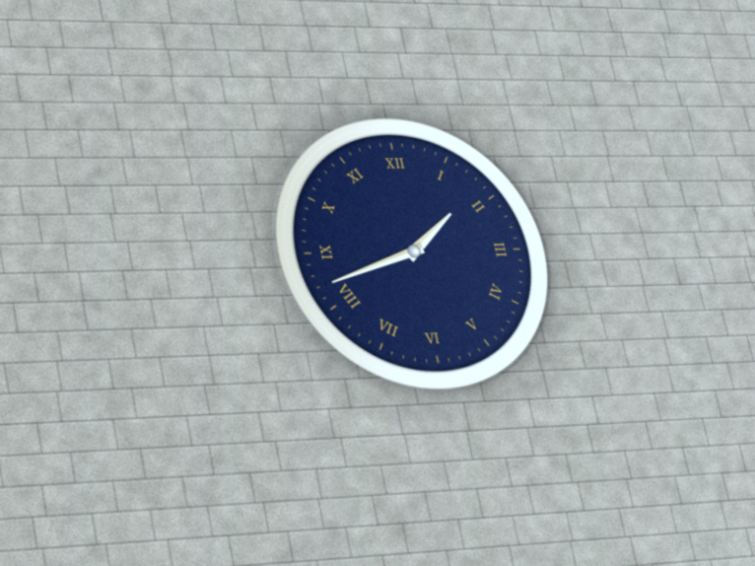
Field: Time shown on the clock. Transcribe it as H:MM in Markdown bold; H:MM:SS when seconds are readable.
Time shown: **1:42**
